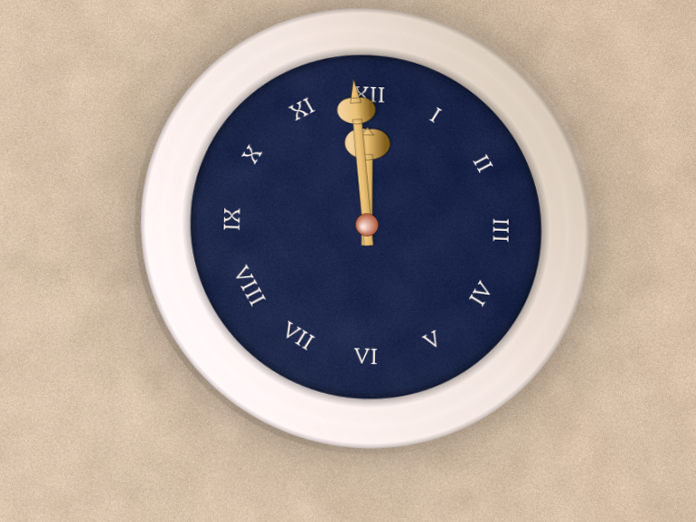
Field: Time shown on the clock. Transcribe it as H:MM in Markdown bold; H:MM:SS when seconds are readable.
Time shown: **11:59**
